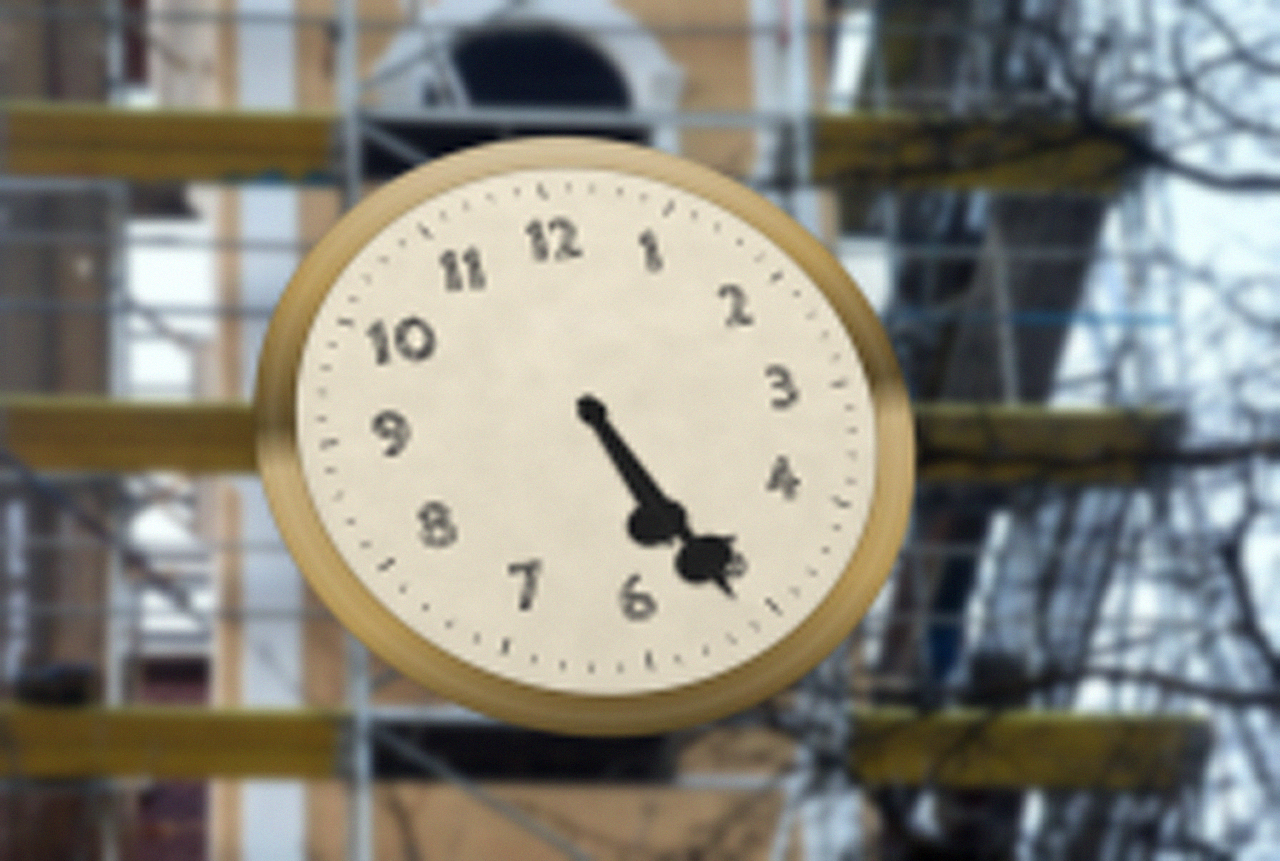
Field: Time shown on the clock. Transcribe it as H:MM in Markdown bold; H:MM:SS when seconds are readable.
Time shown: **5:26**
